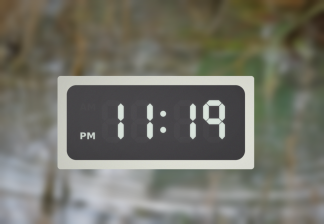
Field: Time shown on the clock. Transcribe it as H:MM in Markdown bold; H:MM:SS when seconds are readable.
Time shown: **11:19**
